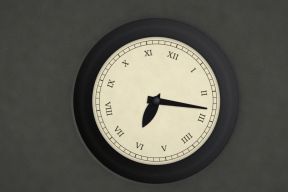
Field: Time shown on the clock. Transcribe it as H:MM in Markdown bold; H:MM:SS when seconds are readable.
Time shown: **6:13**
